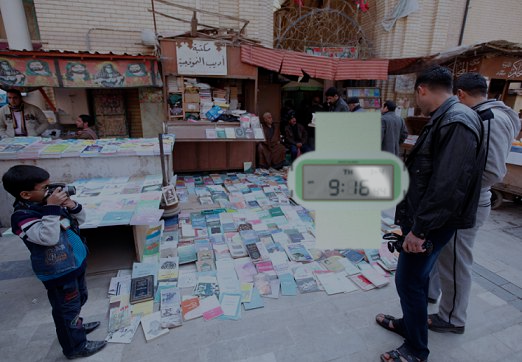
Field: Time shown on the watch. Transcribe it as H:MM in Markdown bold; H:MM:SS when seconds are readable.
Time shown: **9:16**
